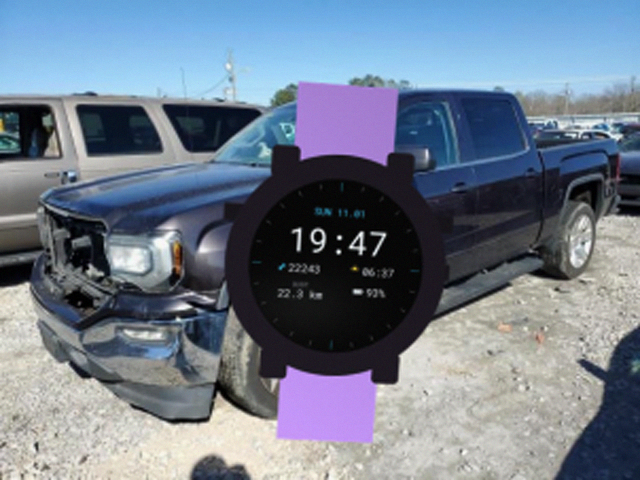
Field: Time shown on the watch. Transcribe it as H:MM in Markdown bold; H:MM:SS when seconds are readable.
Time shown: **19:47**
